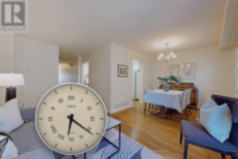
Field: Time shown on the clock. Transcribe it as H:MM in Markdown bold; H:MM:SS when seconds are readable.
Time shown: **6:21**
